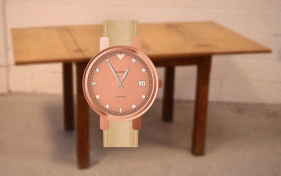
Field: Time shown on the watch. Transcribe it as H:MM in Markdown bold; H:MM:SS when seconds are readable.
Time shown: **12:55**
